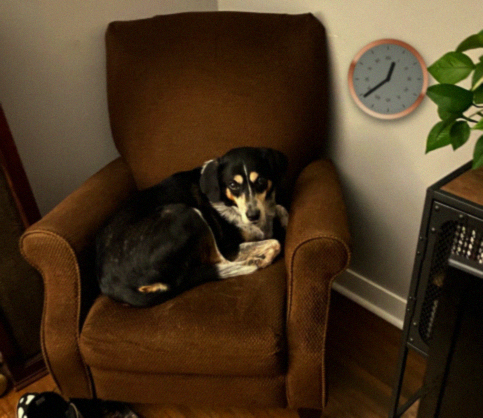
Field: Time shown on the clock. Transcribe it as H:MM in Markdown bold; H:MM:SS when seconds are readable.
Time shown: **12:39**
